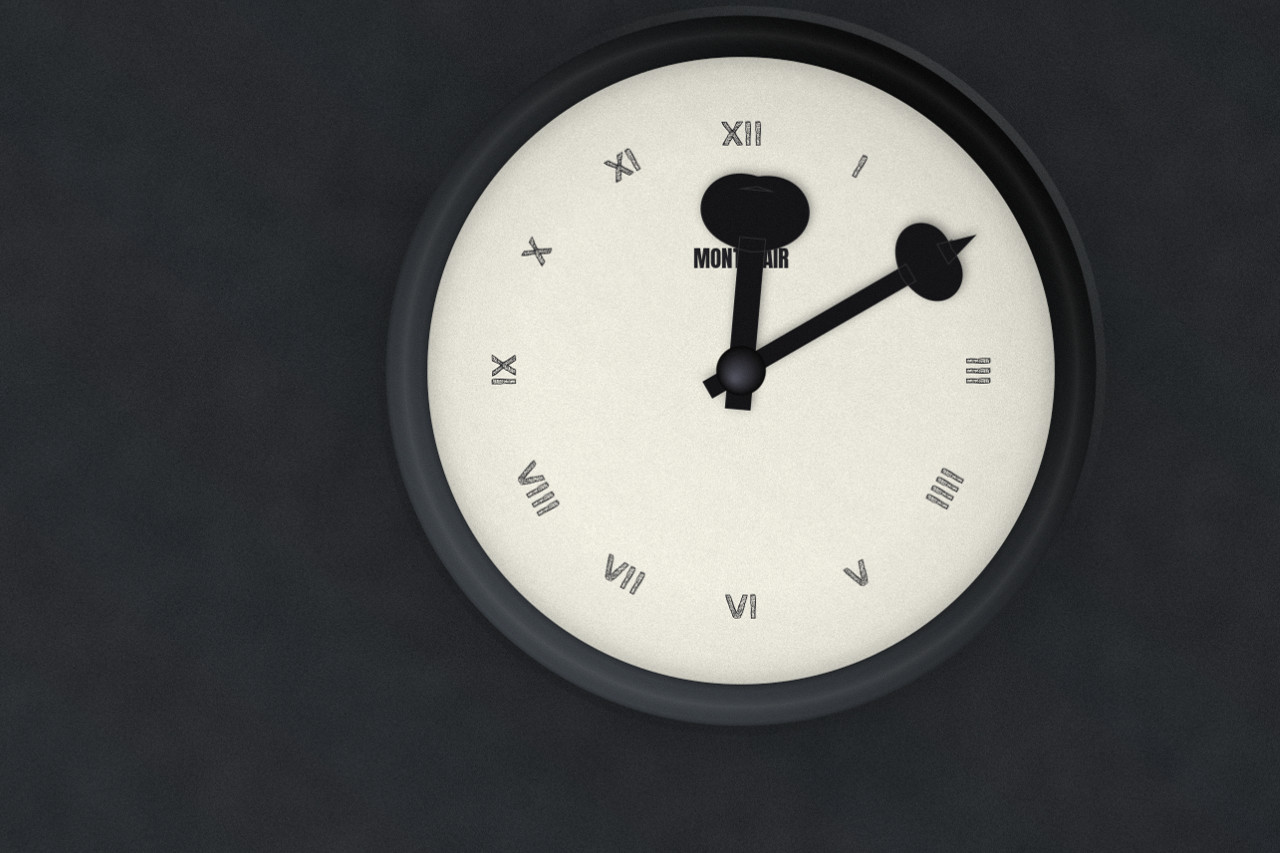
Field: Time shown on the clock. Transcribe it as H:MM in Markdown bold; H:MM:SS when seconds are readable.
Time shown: **12:10**
